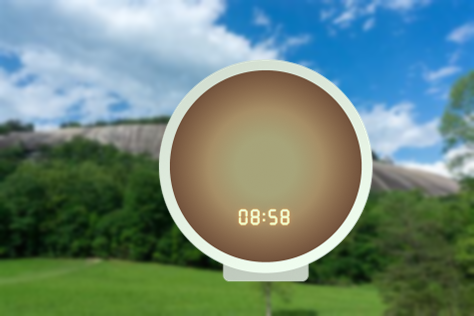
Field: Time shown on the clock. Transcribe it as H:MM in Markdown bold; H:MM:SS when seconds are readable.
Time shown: **8:58**
